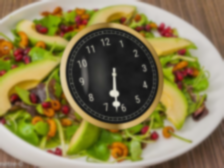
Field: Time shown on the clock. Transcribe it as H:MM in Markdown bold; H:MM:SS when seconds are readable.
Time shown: **6:32**
